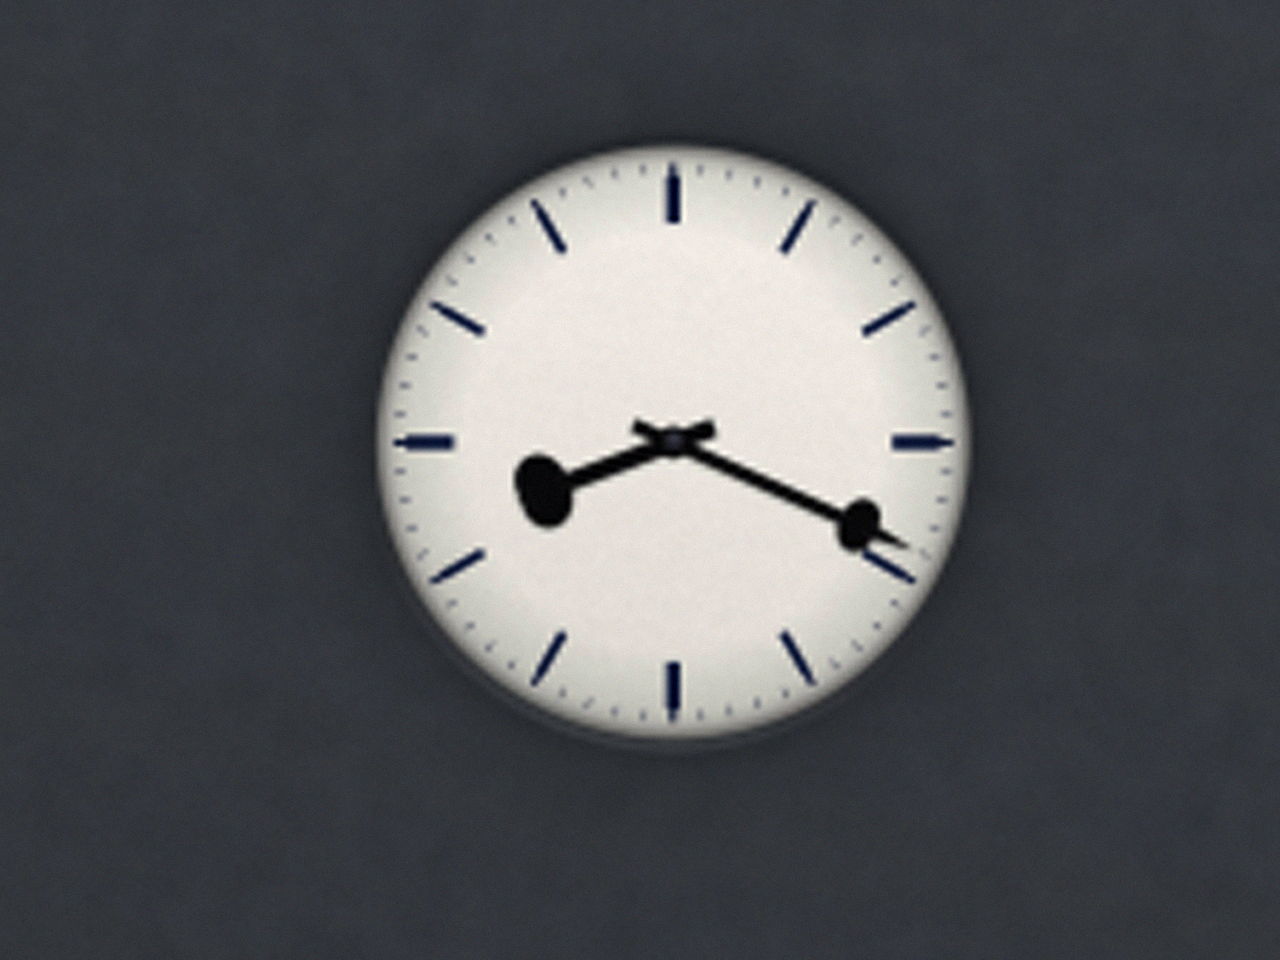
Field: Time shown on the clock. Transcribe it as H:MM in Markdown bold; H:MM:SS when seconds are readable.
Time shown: **8:19**
